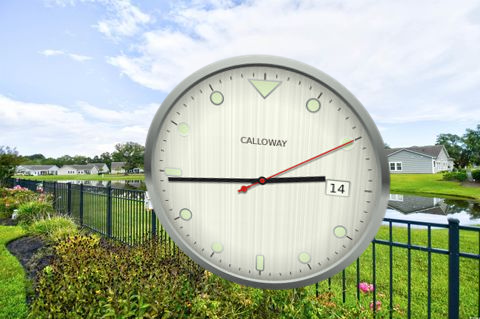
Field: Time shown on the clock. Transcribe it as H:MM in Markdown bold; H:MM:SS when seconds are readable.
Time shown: **2:44:10**
